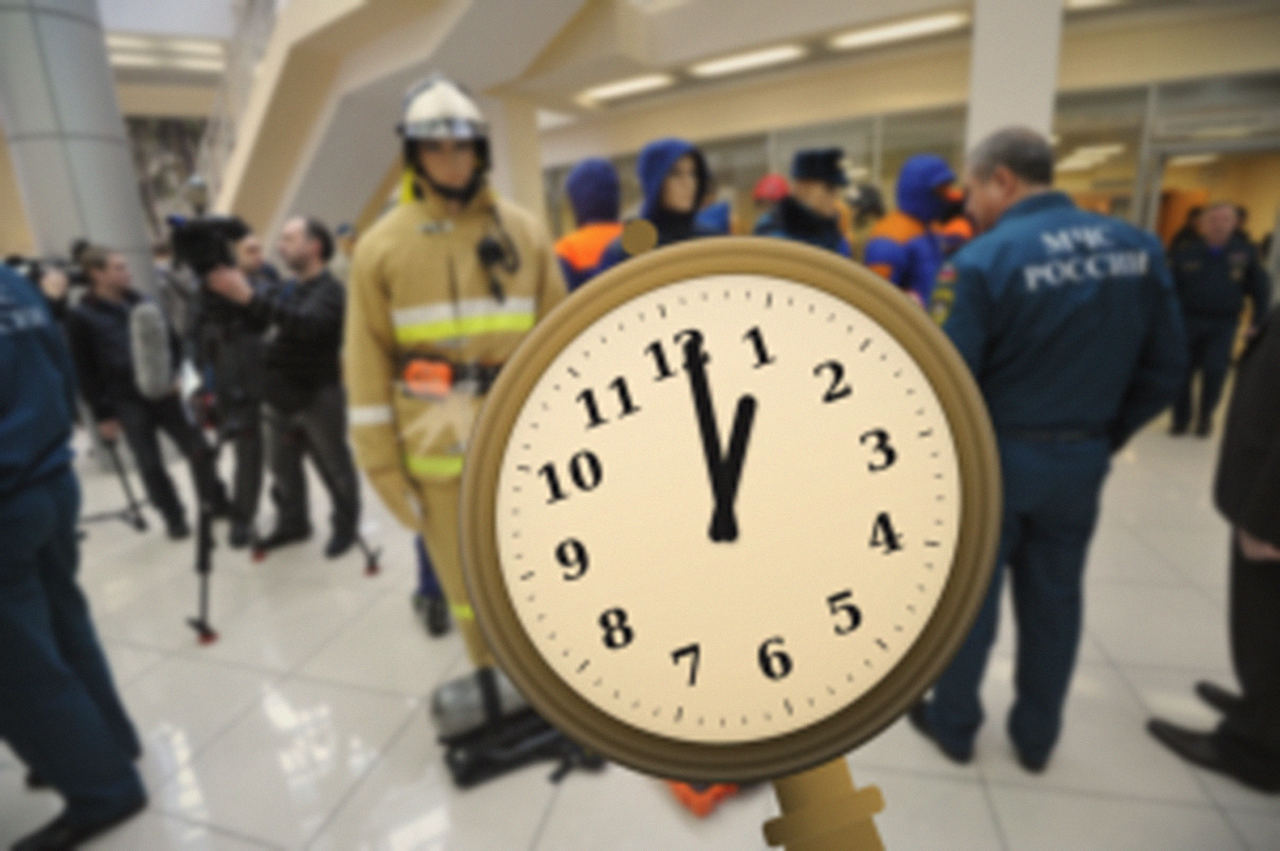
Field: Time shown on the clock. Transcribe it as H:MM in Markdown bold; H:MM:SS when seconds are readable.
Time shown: **1:01**
